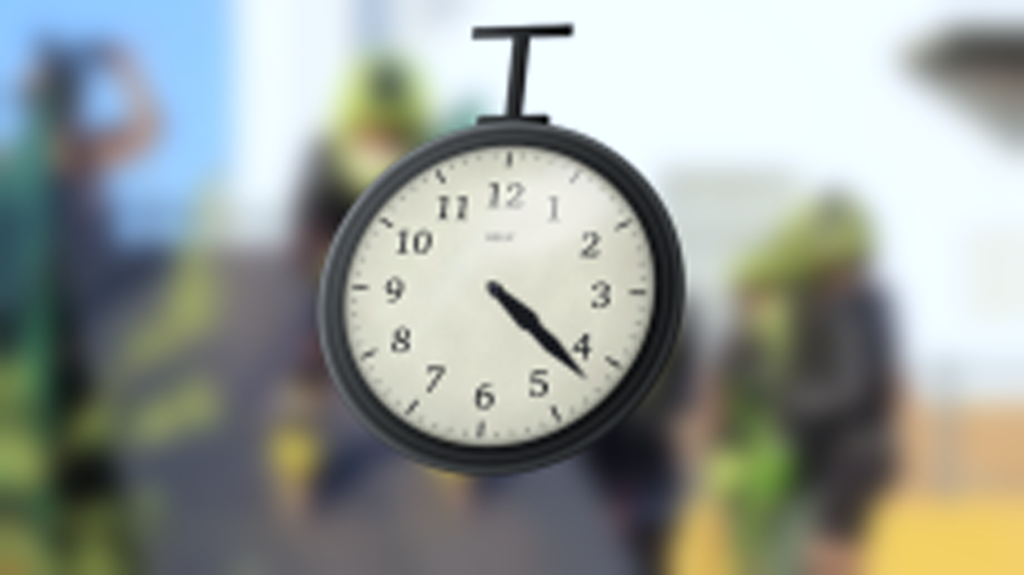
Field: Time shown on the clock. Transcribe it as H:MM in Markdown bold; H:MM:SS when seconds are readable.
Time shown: **4:22**
